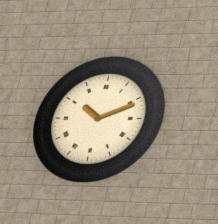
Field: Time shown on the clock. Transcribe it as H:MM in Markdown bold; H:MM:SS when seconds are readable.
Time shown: **10:11**
